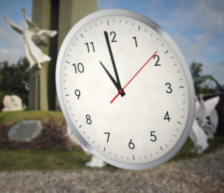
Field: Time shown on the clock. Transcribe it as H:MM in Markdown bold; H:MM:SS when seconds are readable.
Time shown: **10:59:09**
